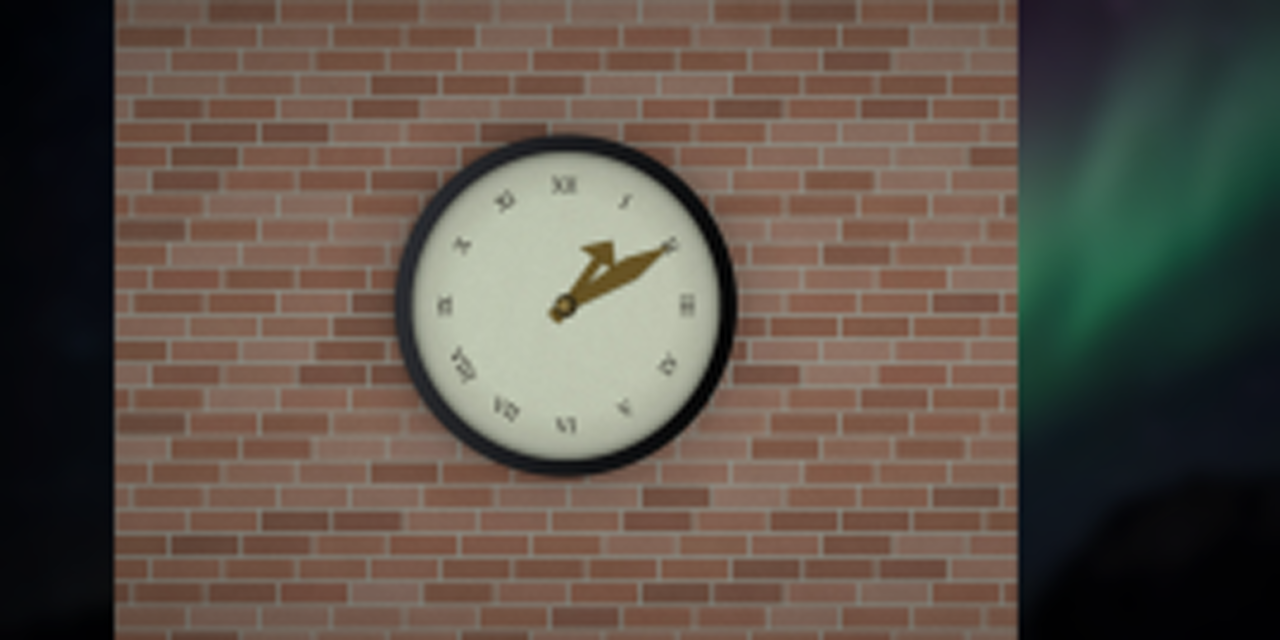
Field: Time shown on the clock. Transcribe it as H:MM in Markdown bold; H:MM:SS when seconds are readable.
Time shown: **1:10**
